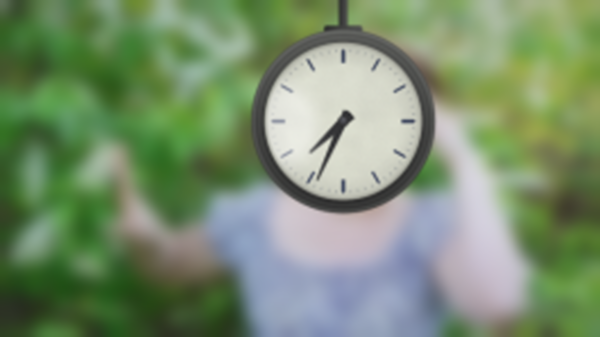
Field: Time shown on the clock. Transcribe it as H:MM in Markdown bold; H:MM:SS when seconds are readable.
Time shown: **7:34**
